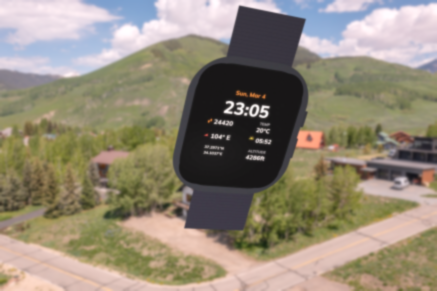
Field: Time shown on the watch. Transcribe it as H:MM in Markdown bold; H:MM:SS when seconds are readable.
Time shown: **23:05**
